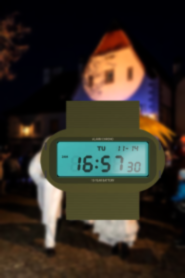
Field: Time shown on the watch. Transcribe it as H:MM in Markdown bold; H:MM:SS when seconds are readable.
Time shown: **16:57:30**
